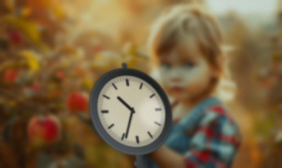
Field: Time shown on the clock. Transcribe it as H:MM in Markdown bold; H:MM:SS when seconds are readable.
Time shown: **10:34**
